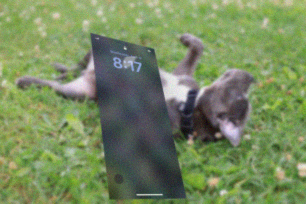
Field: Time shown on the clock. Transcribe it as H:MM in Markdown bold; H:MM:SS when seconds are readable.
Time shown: **8:17**
